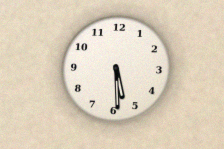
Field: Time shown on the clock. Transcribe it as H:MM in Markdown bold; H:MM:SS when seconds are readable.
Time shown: **5:29**
